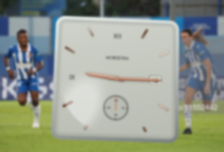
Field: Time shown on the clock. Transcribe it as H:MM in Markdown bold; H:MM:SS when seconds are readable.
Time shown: **9:15**
